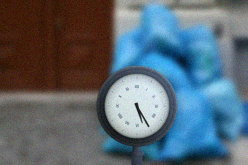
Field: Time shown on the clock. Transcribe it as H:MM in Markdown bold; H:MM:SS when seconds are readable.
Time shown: **5:25**
